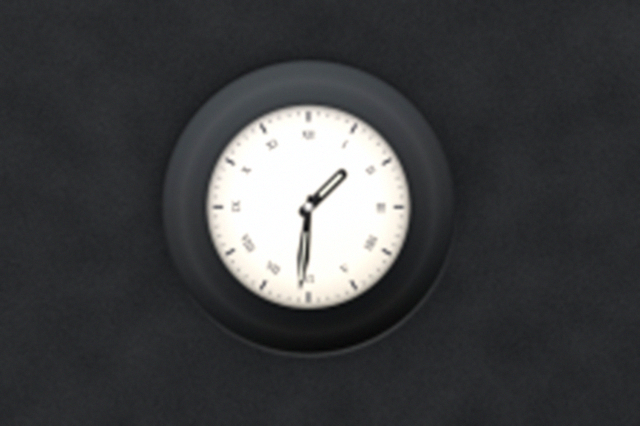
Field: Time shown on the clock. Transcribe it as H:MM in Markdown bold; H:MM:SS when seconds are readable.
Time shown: **1:31**
